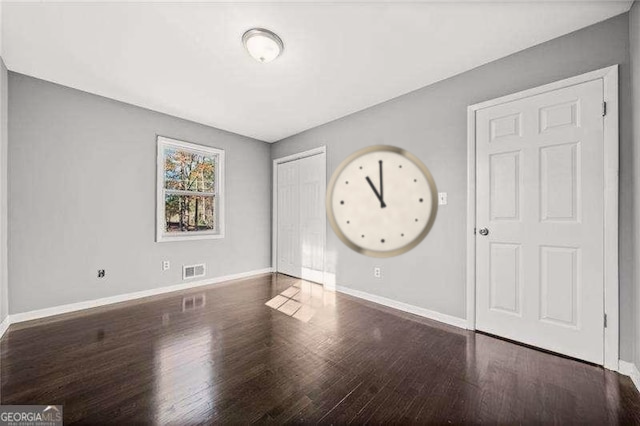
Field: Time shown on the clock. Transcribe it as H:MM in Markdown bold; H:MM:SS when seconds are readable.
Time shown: **11:00**
